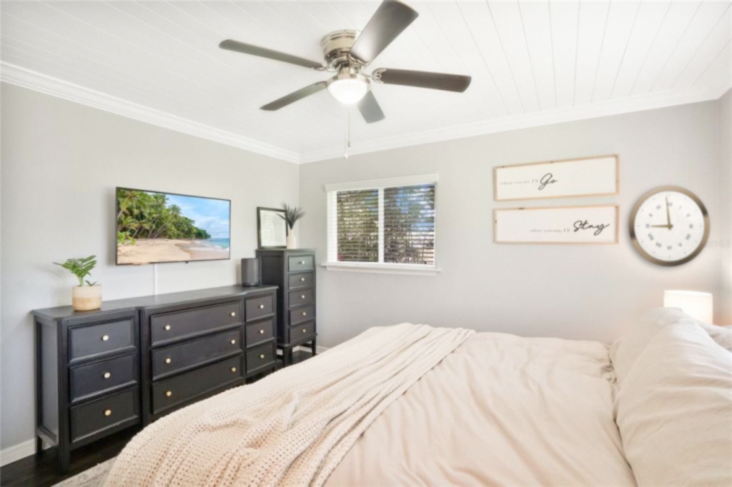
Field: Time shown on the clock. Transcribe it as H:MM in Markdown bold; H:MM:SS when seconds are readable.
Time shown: **8:59**
